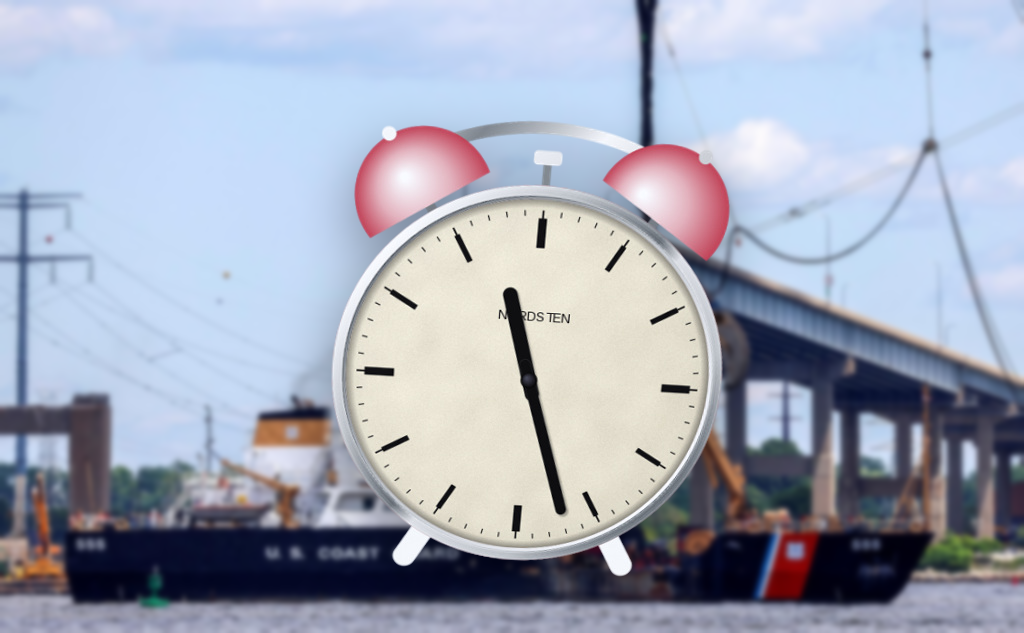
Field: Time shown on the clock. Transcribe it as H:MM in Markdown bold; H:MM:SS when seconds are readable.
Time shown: **11:27**
